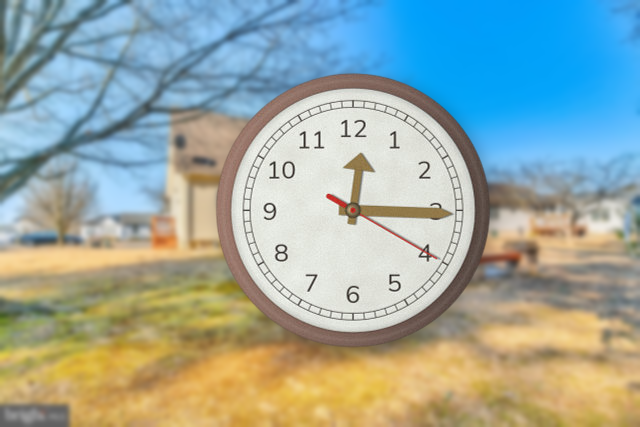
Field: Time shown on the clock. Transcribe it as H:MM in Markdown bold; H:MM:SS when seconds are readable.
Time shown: **12:15:20**
